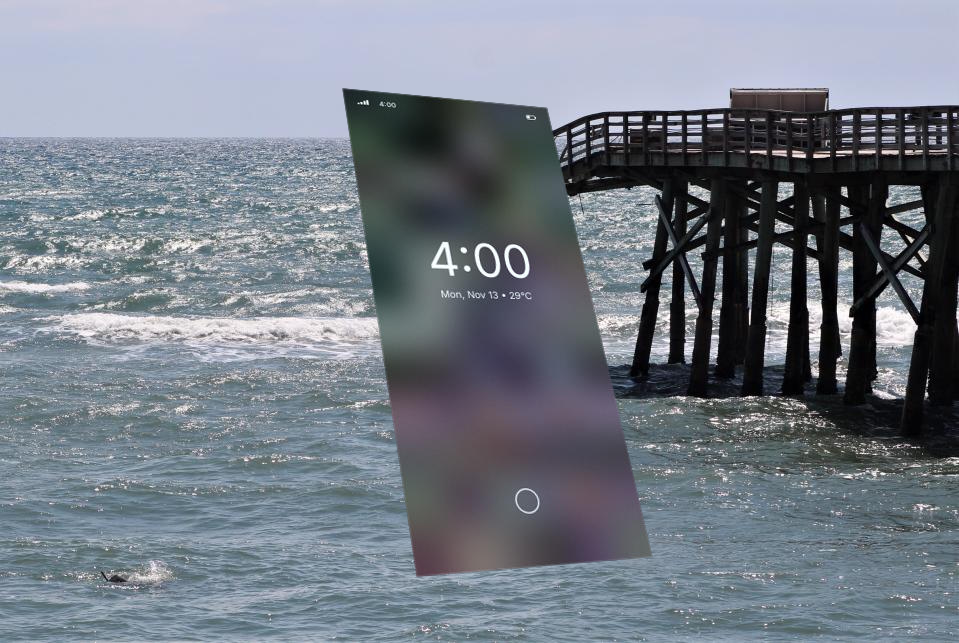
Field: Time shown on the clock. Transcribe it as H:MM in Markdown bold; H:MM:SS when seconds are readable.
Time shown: **4:00**
